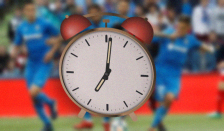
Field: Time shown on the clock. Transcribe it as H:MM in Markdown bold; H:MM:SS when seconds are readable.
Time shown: **7:01**
